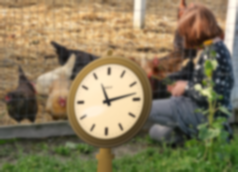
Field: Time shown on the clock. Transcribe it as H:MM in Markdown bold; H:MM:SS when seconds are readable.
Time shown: **11:13**
